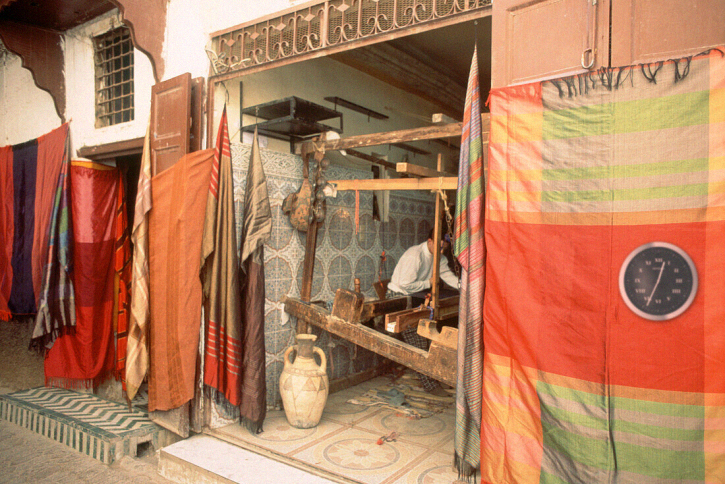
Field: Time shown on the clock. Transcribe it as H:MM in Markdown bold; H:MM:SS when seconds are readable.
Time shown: **12:34**
